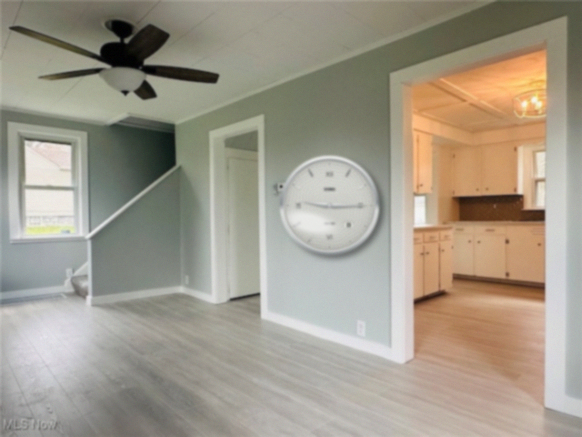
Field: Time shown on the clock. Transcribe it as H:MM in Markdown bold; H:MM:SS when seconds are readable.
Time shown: **9:15**
